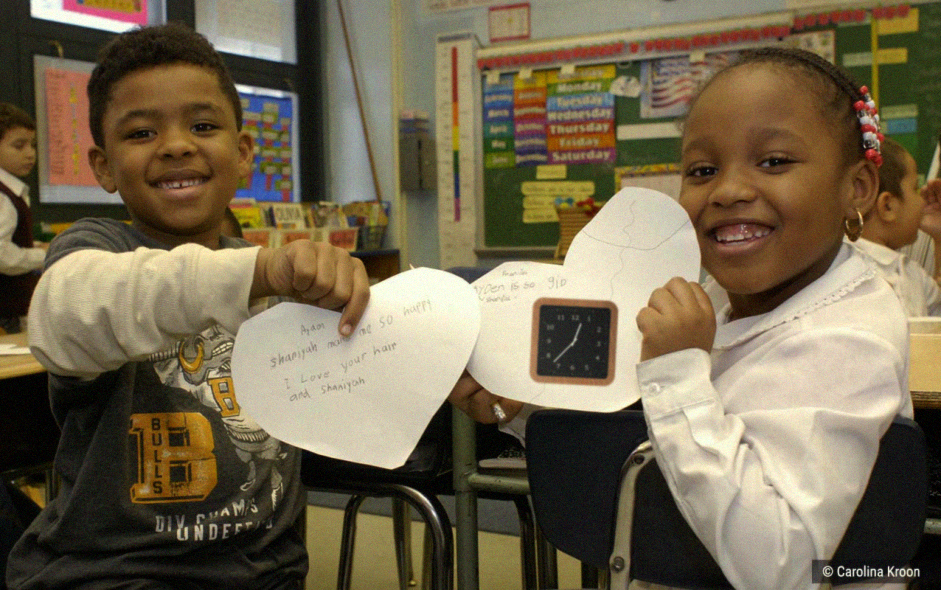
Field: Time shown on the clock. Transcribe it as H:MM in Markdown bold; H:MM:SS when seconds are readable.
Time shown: **12:37**
